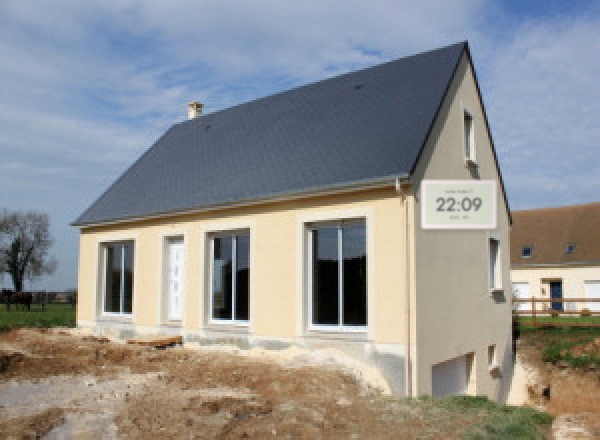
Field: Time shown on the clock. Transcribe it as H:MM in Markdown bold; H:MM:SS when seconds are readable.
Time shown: **22:09**
